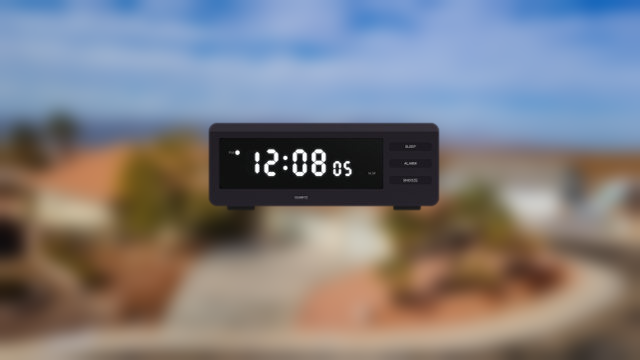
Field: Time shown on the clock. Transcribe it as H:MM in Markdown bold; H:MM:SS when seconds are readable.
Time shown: **12:08:05**
